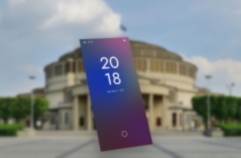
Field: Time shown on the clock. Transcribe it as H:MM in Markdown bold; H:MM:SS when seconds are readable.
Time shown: **20:18**
